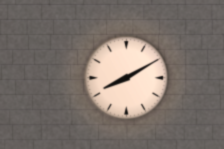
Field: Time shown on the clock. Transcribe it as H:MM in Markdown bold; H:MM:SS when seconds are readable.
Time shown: **8:10**
